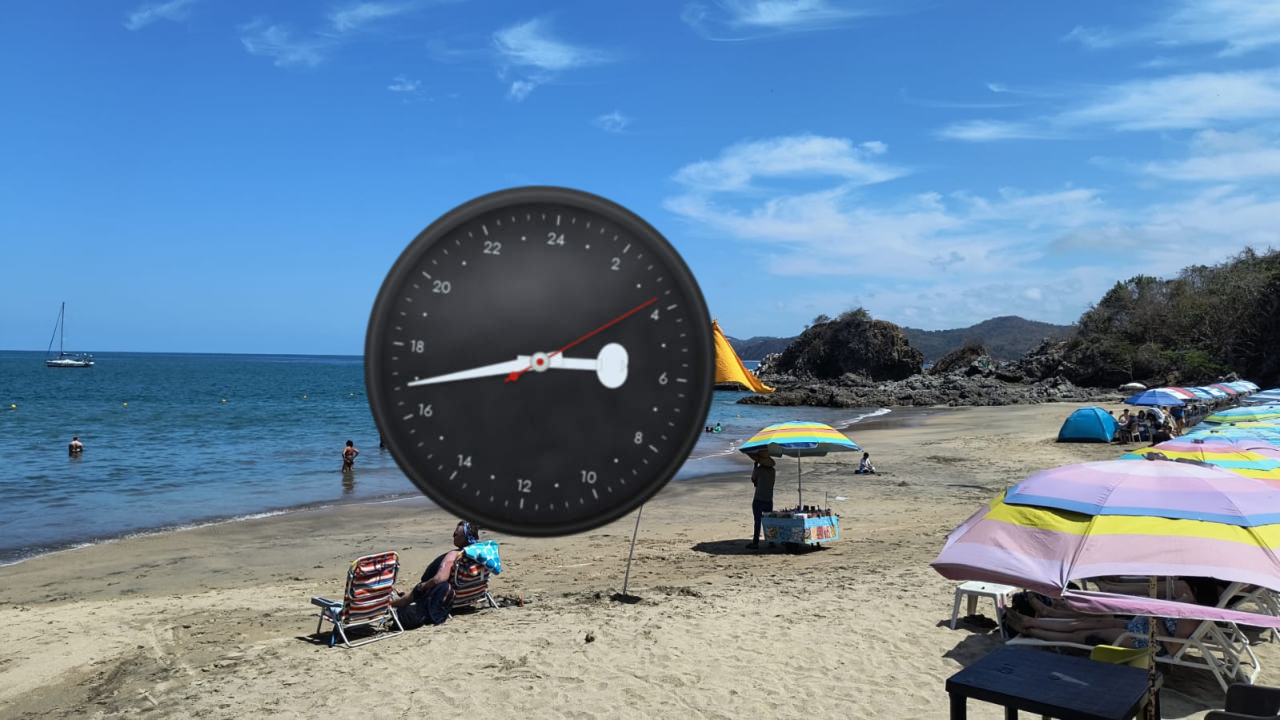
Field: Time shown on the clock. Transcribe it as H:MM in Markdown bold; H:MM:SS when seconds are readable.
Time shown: **5:42:09**
